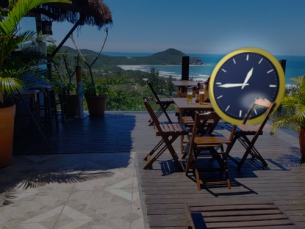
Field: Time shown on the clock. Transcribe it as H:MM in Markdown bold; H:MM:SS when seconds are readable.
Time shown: **12:44**
